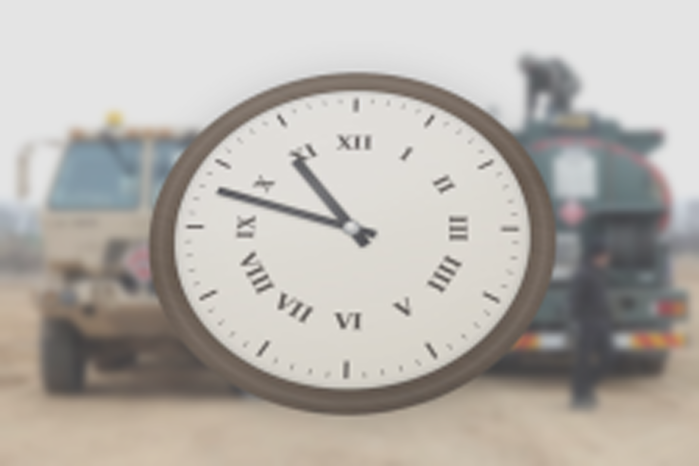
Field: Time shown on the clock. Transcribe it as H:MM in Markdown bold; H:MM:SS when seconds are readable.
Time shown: **10:48**
